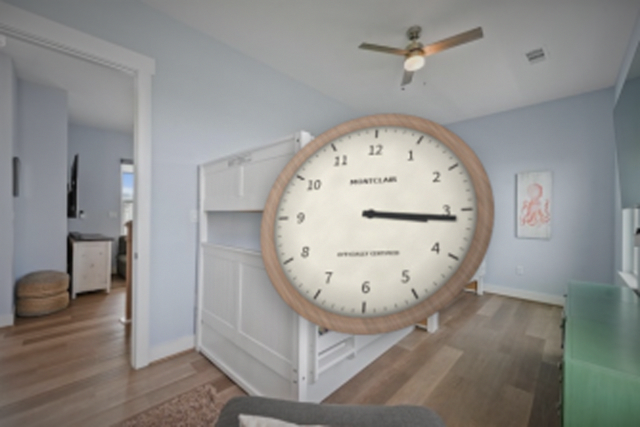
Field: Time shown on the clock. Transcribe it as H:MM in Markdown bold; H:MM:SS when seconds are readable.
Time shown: **3:16**
